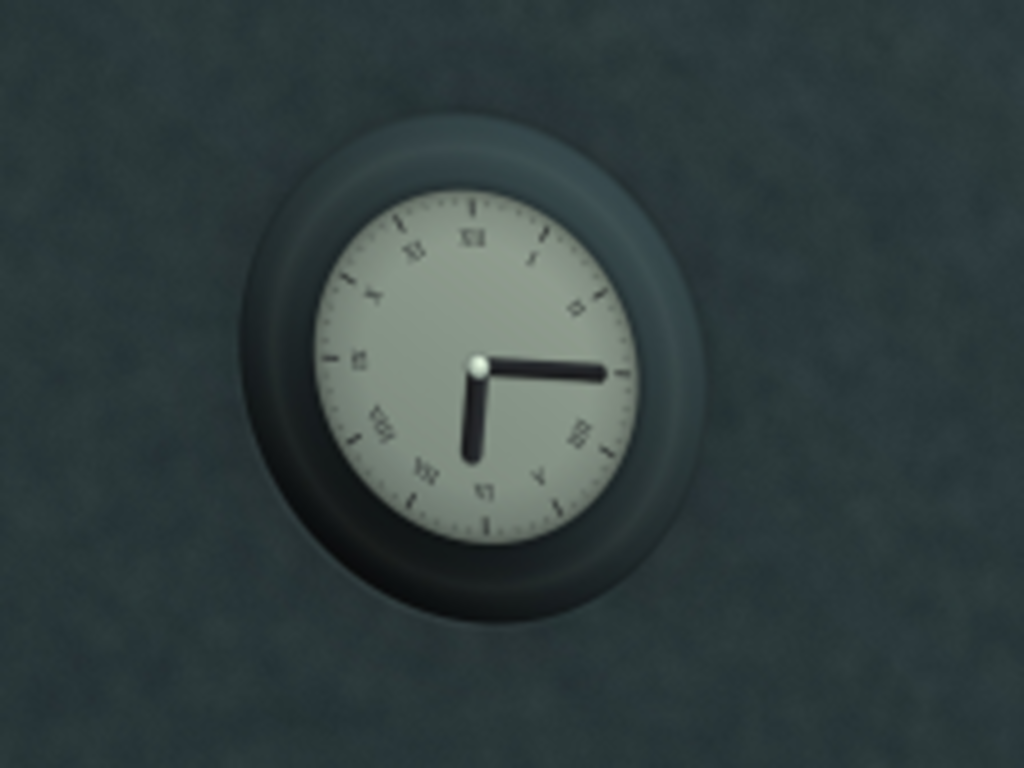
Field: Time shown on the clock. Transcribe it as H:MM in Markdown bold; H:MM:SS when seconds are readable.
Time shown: **6:15**
